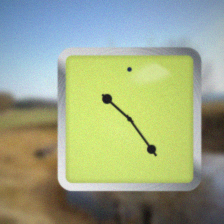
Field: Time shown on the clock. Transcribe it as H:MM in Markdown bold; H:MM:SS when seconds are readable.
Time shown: **10:24**
